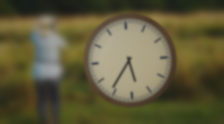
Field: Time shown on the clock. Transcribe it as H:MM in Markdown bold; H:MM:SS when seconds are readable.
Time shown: **5:36**
